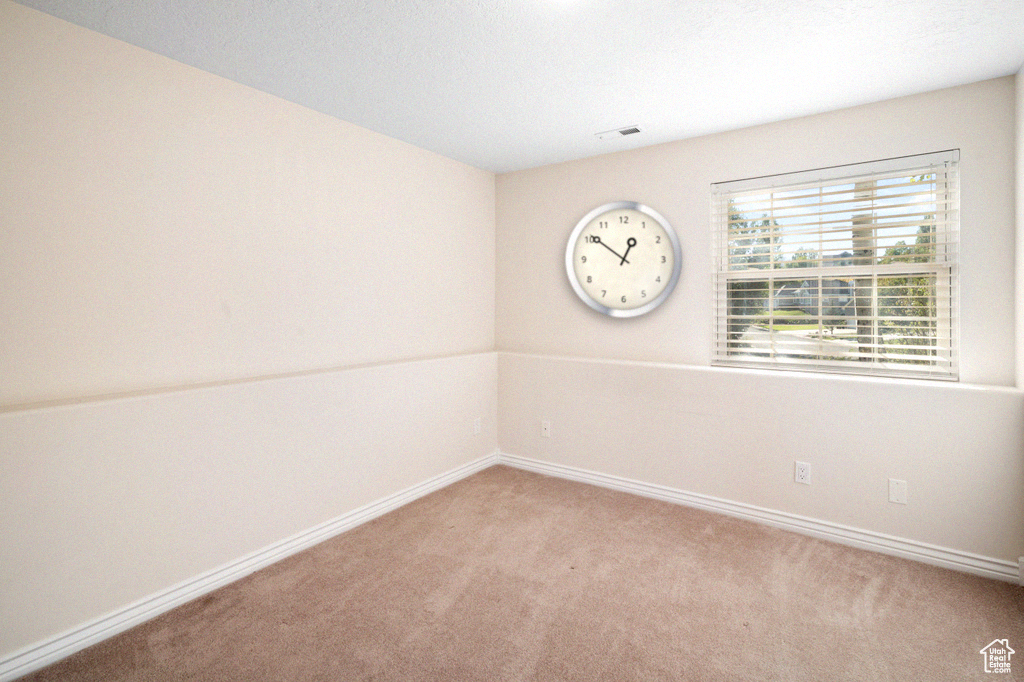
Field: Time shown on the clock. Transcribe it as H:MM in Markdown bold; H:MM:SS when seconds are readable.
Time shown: **12:51**
